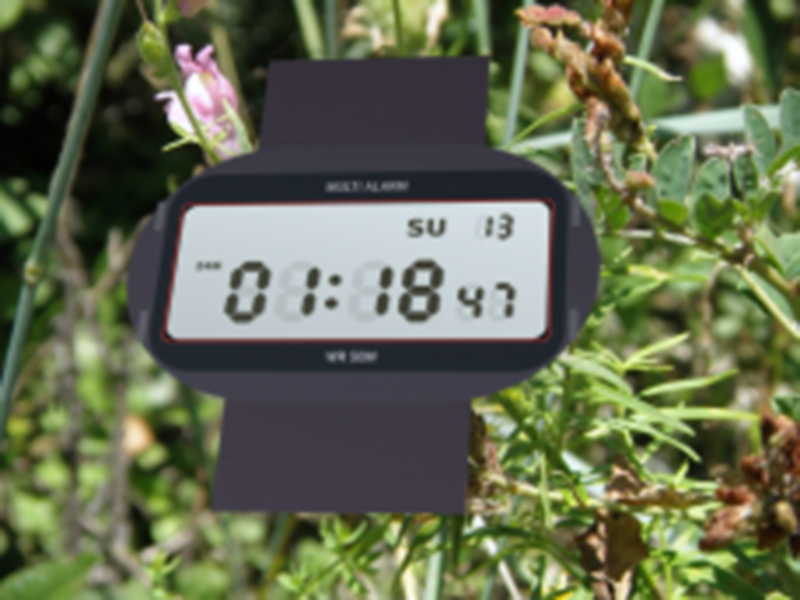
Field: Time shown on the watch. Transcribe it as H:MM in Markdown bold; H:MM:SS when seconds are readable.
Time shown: **1:18:47**
